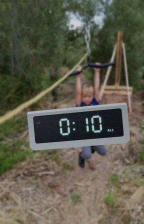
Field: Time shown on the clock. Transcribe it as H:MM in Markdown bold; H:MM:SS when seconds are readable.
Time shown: **0:10**
